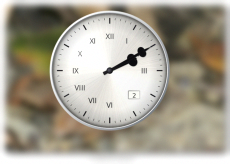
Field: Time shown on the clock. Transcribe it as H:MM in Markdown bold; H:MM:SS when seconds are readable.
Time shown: **2:10**
